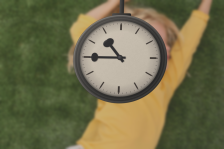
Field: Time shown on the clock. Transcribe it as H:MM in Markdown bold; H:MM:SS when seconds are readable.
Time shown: **10:45**
